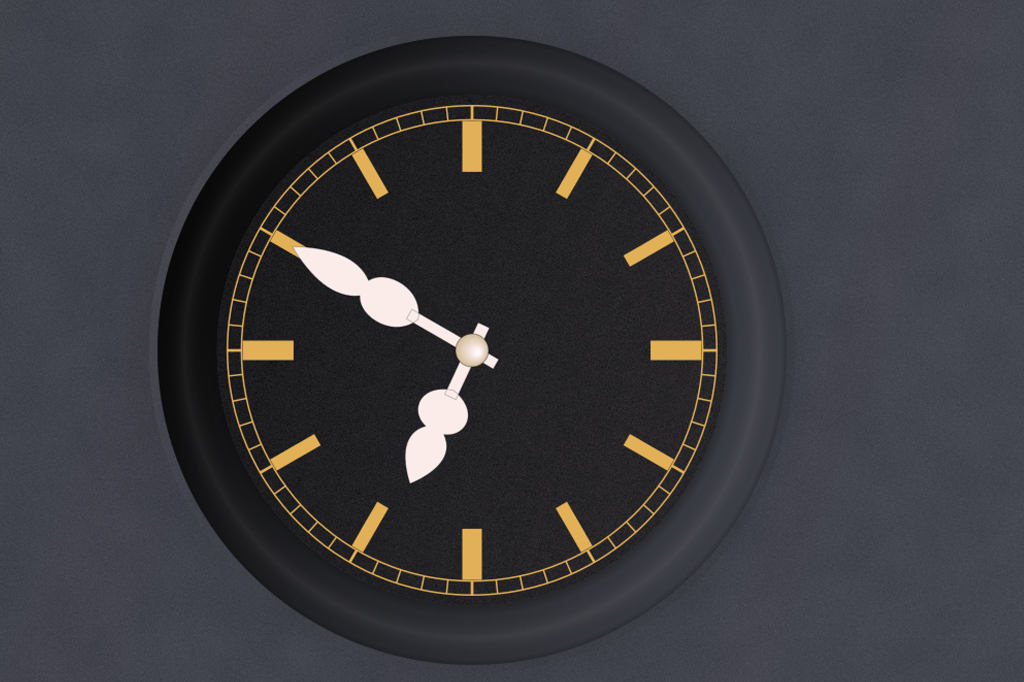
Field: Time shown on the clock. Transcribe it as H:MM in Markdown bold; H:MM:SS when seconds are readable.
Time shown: **6:50**
